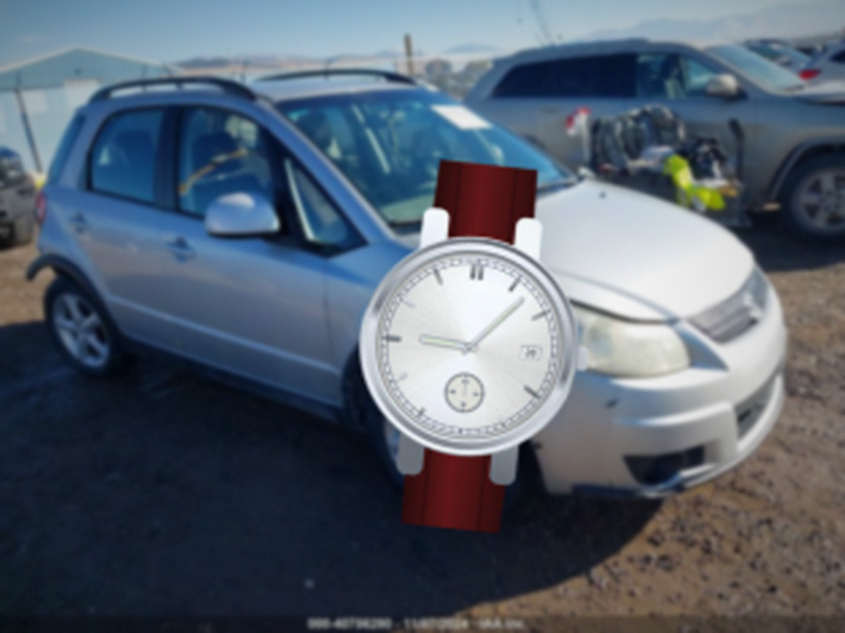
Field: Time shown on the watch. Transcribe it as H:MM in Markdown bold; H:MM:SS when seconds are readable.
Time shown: **9:07**
